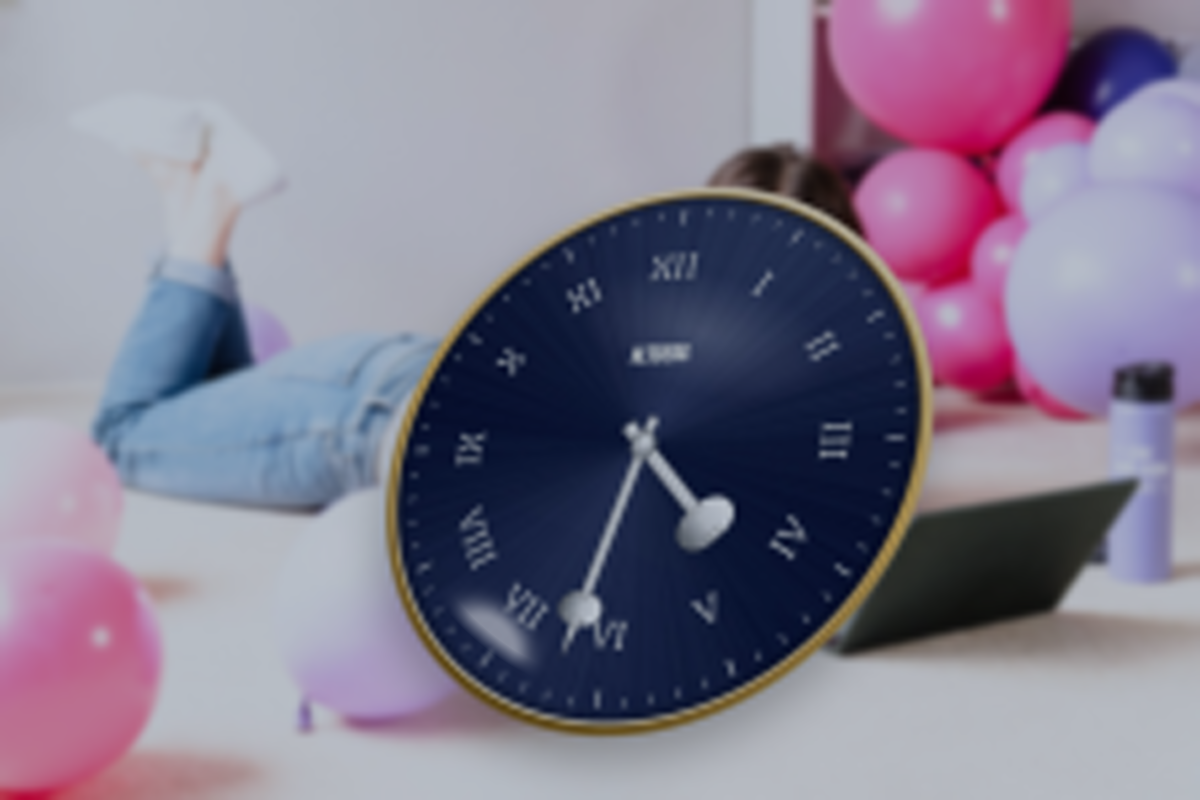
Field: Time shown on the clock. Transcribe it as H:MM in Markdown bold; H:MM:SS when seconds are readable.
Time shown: **4:32**
